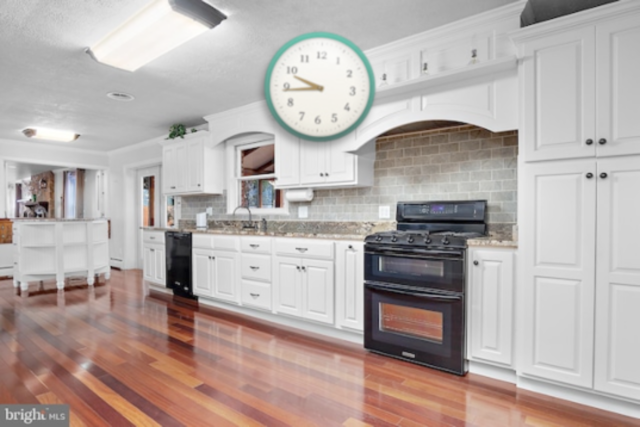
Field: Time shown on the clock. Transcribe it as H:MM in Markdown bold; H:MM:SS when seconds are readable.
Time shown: **9:44**
